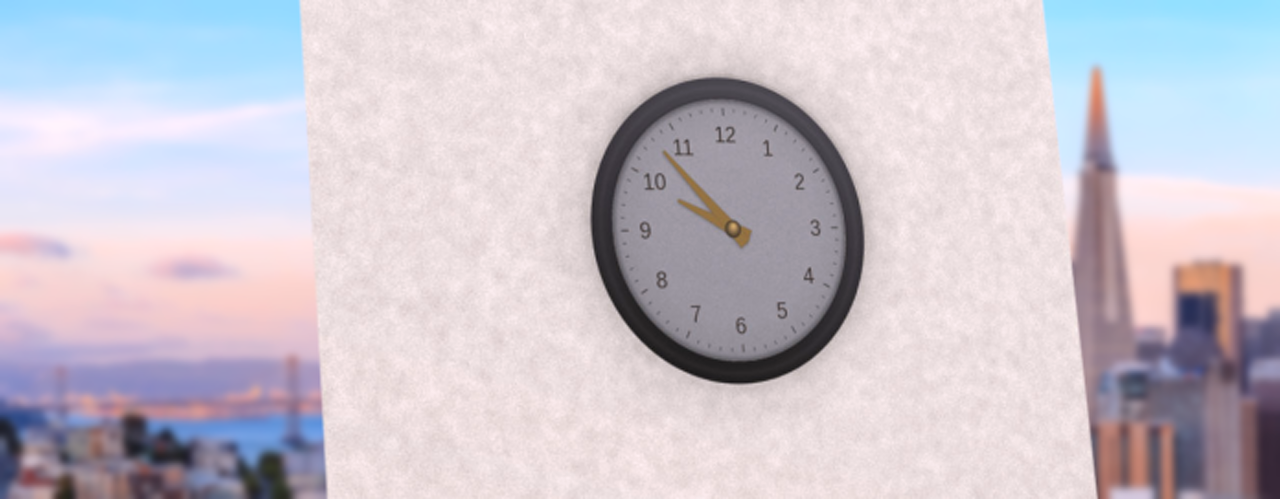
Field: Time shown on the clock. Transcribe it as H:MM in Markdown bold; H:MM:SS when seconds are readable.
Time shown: **9:53**
